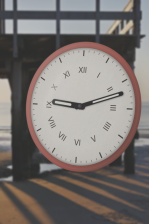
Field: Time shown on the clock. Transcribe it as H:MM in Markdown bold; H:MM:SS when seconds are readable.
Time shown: **9:12**
